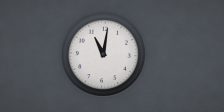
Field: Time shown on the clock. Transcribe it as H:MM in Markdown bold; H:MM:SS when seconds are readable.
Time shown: **11:01**
